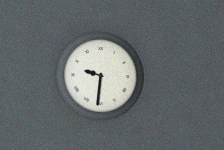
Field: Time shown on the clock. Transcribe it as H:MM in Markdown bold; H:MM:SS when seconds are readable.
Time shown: **9:31**
